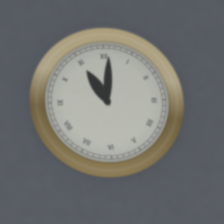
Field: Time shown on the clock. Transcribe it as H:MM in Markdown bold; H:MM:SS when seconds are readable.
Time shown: **11:01**
